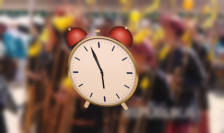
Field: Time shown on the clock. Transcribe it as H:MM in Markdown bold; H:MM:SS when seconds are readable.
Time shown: **5:57**
